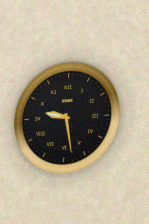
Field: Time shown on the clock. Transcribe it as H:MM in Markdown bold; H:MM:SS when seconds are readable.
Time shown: **9:28**
